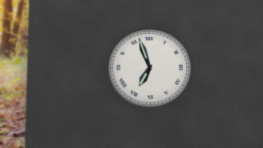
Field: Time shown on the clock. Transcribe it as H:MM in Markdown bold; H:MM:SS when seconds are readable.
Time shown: **6:57**
